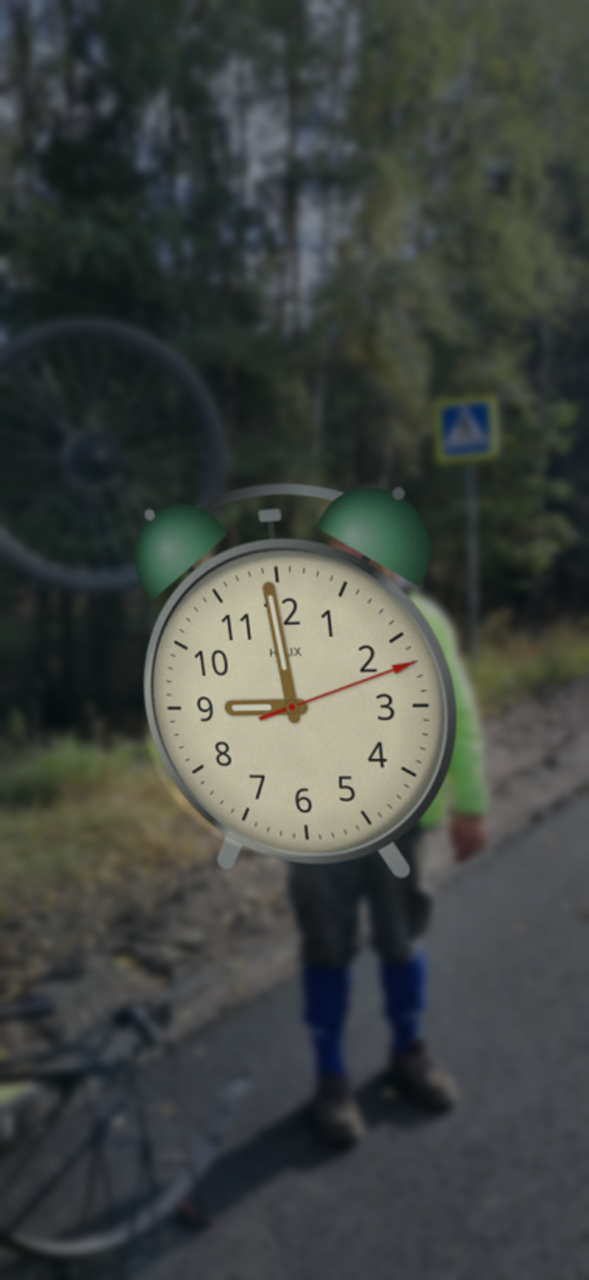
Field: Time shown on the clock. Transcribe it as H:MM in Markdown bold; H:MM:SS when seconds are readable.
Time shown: **8:59:12**
